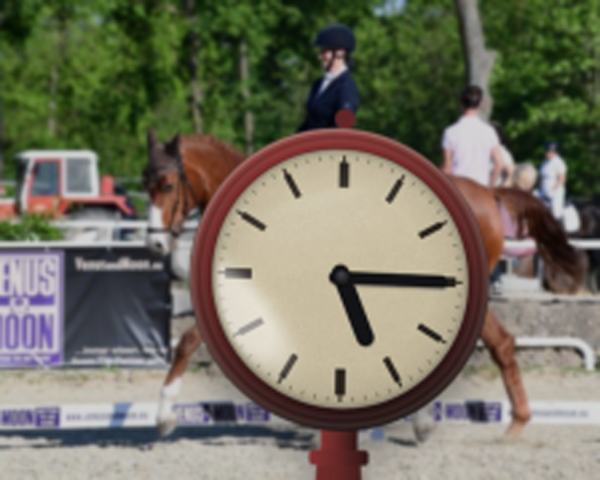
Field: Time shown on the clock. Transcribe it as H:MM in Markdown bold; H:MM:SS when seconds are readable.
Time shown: **5:15**
